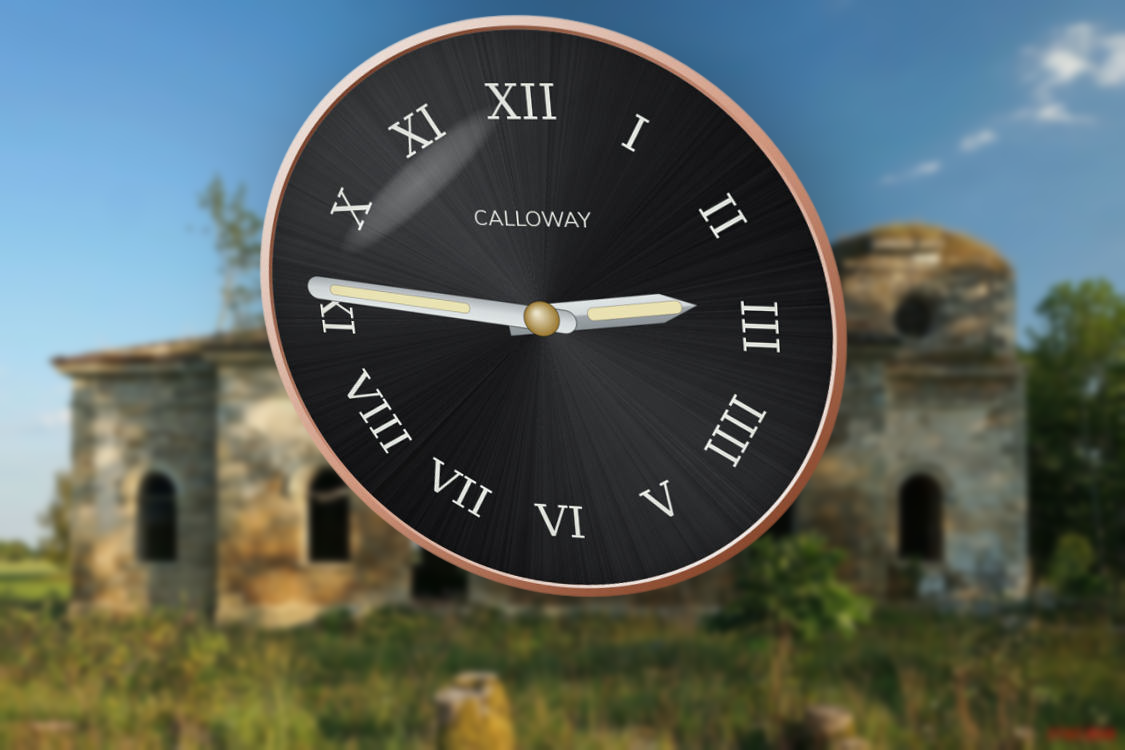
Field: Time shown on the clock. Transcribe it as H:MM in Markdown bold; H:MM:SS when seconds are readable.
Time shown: **2:46**
